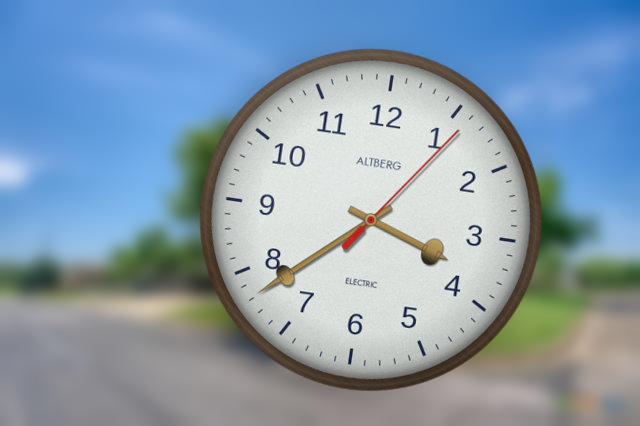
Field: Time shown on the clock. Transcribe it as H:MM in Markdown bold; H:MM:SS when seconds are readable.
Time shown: **3:38:06**
